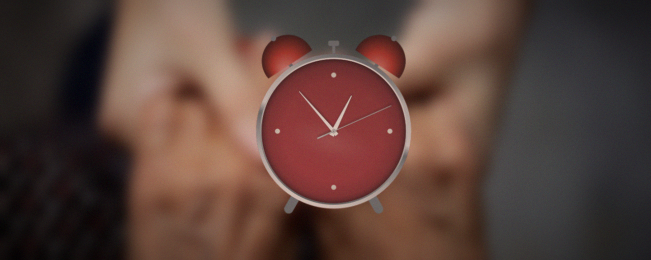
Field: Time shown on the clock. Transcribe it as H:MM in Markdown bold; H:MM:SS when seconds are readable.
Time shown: **12:53:11**
